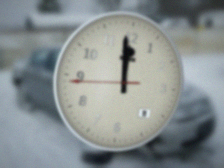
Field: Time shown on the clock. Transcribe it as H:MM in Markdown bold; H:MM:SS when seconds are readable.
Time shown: **11:58:44**
